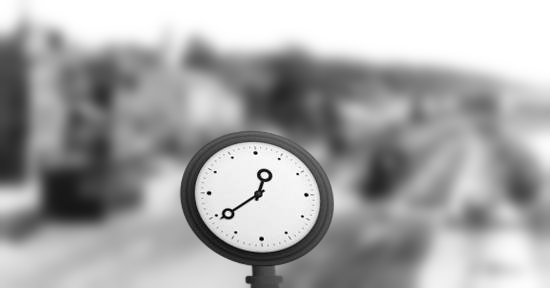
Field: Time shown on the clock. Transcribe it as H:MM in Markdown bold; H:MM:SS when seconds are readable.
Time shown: **12:39**
